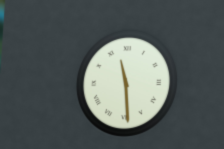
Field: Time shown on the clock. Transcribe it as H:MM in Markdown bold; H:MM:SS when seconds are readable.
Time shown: **11:29**
